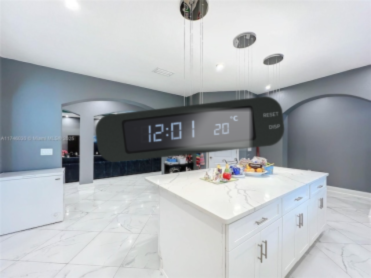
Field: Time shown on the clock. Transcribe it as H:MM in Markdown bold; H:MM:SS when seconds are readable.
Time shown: **12:01**
